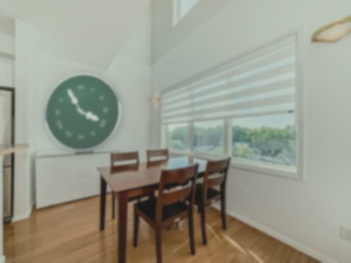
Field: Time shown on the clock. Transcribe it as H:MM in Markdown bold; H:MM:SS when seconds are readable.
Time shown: **3:55**
